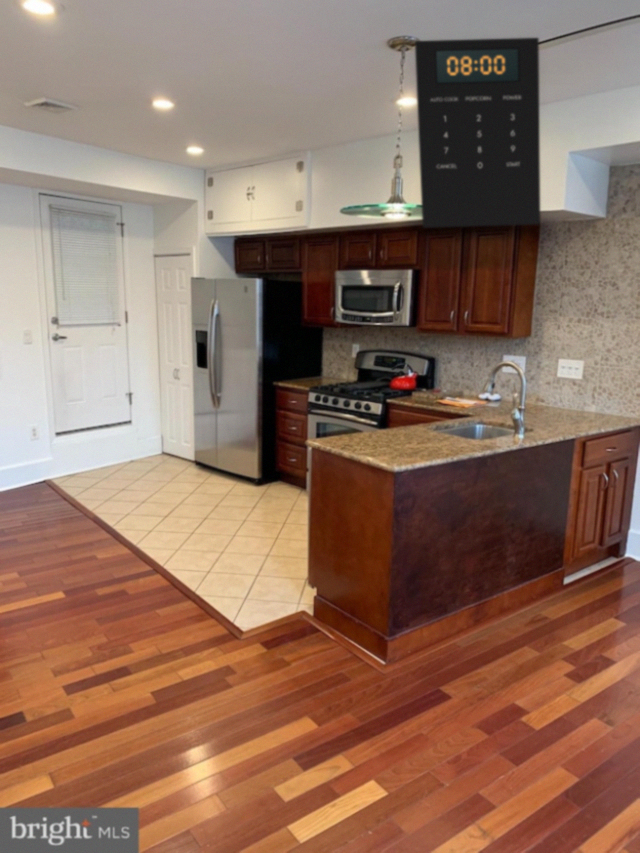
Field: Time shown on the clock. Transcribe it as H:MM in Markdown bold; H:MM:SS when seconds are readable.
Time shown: **8:00**
